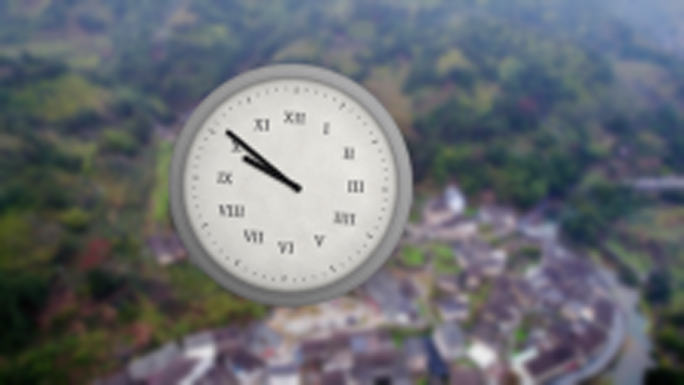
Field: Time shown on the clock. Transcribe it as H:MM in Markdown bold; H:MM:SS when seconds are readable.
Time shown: **9:51**
